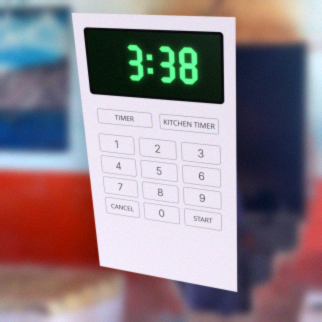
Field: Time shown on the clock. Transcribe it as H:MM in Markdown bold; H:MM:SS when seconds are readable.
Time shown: **3:38**
